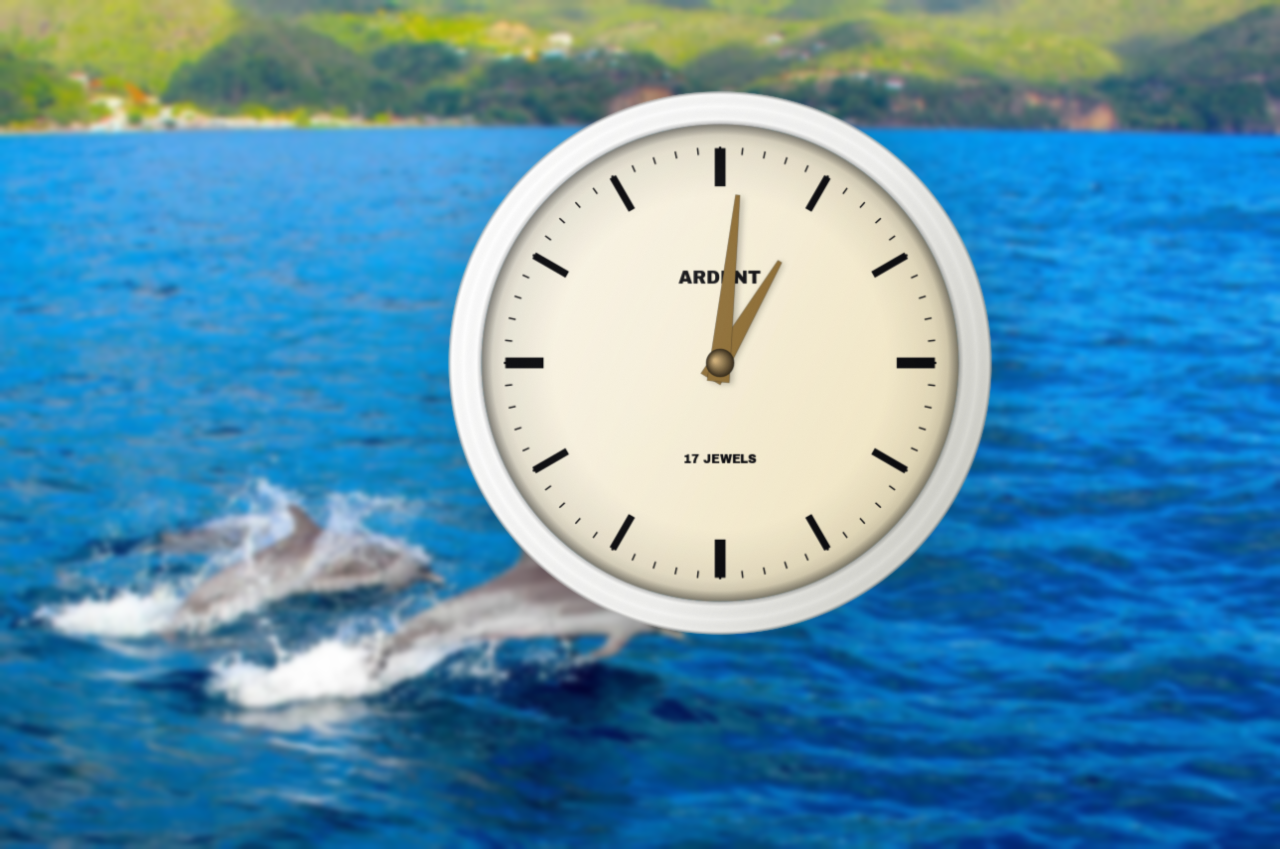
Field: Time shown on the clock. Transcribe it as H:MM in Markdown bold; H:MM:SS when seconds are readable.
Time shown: **1:01**
